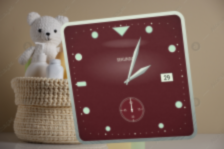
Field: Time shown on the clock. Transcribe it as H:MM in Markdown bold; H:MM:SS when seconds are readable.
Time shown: **2:04**
